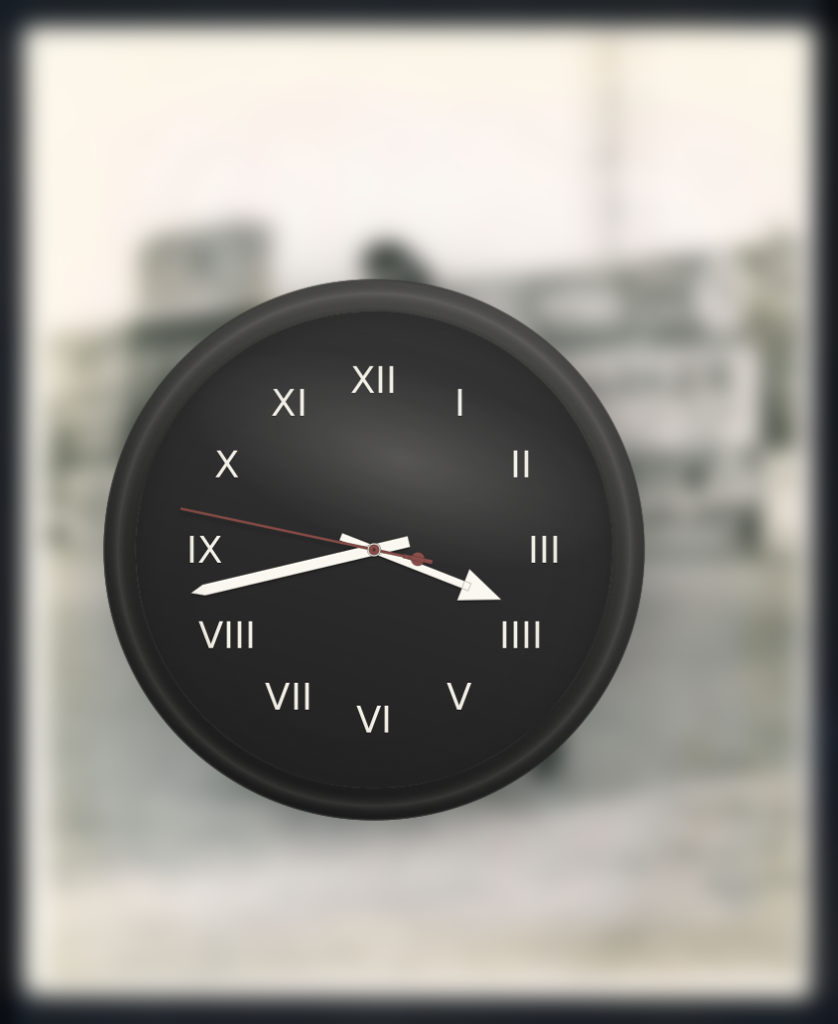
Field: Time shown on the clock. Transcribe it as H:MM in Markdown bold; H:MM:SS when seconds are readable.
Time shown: **3:42:47**
